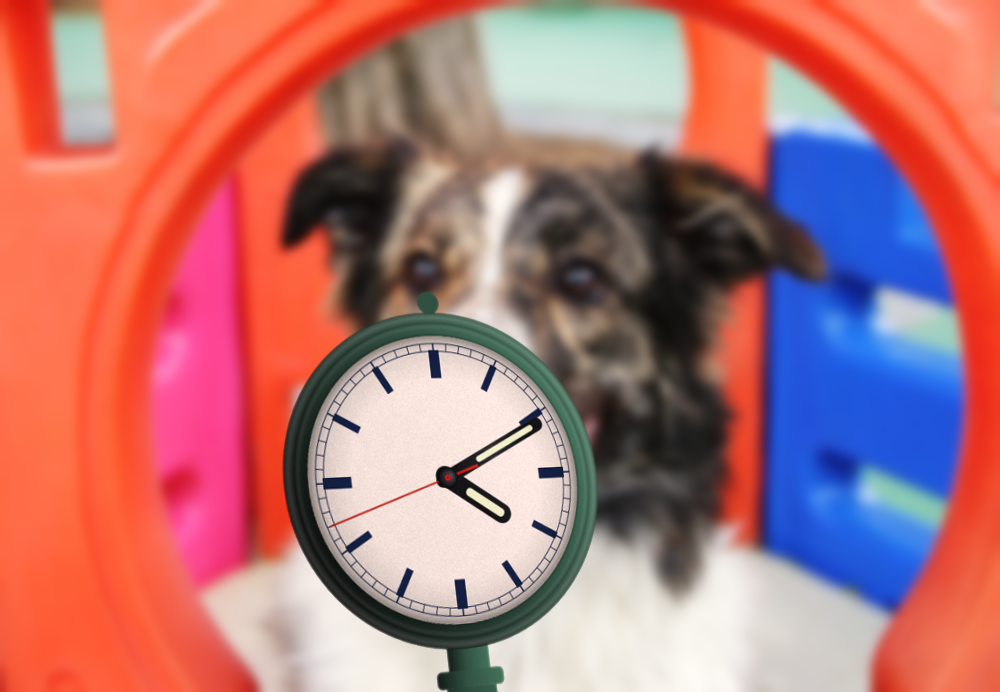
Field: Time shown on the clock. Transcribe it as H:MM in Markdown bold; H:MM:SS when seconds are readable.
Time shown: **4:10:42**
